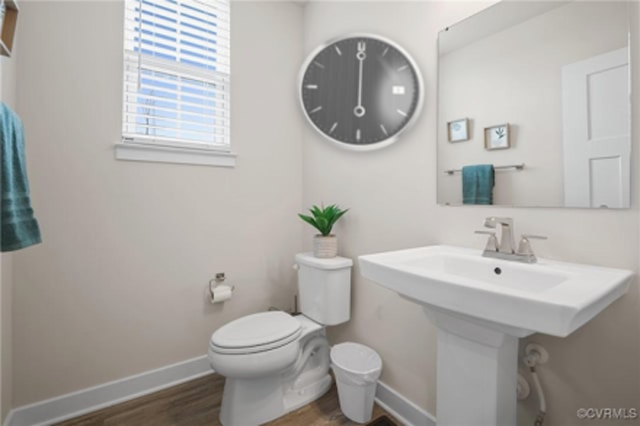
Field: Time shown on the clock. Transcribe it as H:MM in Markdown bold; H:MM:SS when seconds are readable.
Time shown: **6:00**
